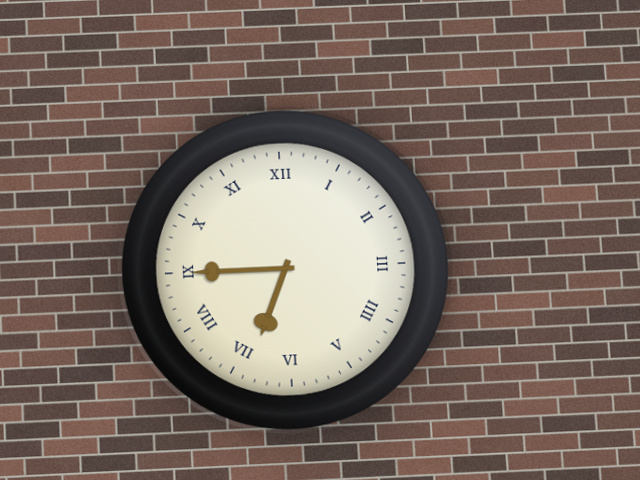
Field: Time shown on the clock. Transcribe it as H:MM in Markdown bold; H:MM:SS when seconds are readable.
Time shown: **6:45**
